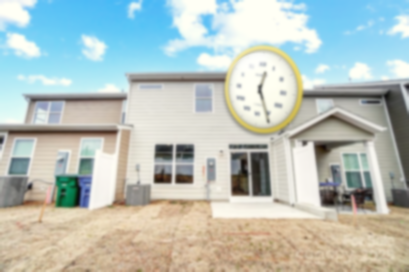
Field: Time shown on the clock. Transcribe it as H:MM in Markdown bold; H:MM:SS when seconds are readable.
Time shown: **12:26**
